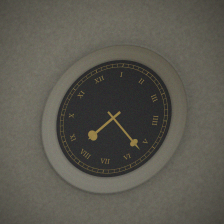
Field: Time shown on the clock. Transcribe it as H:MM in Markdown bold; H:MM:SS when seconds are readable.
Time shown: **8:27**
